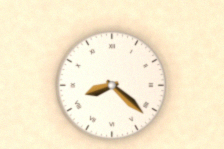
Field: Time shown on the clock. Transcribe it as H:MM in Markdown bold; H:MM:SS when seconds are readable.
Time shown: **8:22**
